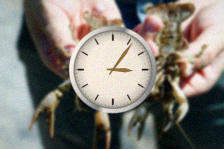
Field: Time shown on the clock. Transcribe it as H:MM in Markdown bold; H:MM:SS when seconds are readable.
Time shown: **3:06**
